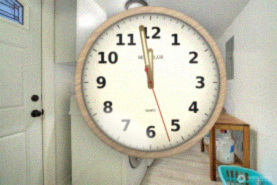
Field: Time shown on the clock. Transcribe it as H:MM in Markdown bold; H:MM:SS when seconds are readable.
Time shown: **11:58:27**
